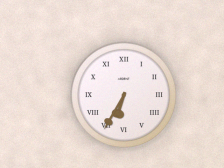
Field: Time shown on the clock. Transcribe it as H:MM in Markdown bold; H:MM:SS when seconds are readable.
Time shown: **6:35**
